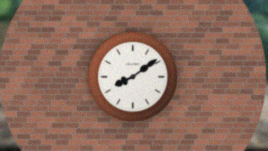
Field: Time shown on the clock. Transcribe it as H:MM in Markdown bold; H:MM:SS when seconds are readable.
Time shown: **8:09**
